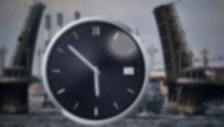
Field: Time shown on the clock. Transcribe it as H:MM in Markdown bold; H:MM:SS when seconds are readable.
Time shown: **5:52**
